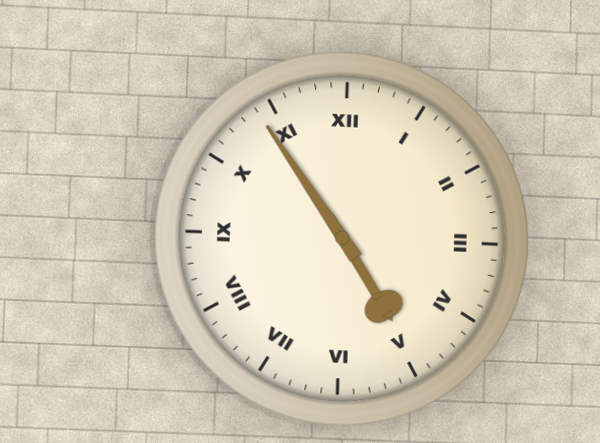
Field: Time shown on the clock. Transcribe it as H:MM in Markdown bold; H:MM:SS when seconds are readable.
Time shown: **4:54**
